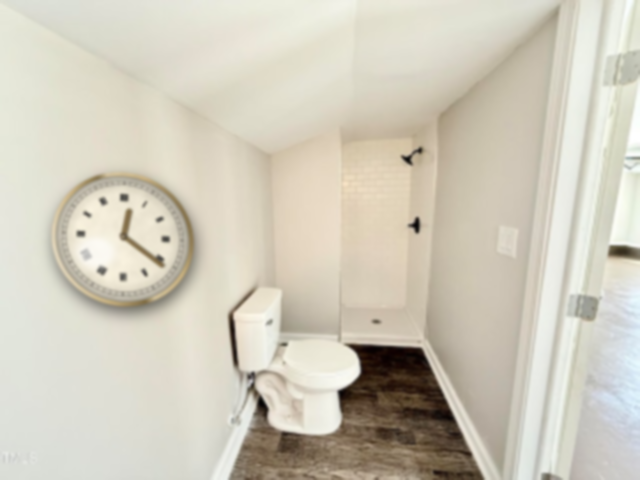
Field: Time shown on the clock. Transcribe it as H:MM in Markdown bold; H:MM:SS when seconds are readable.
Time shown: **12:21**
